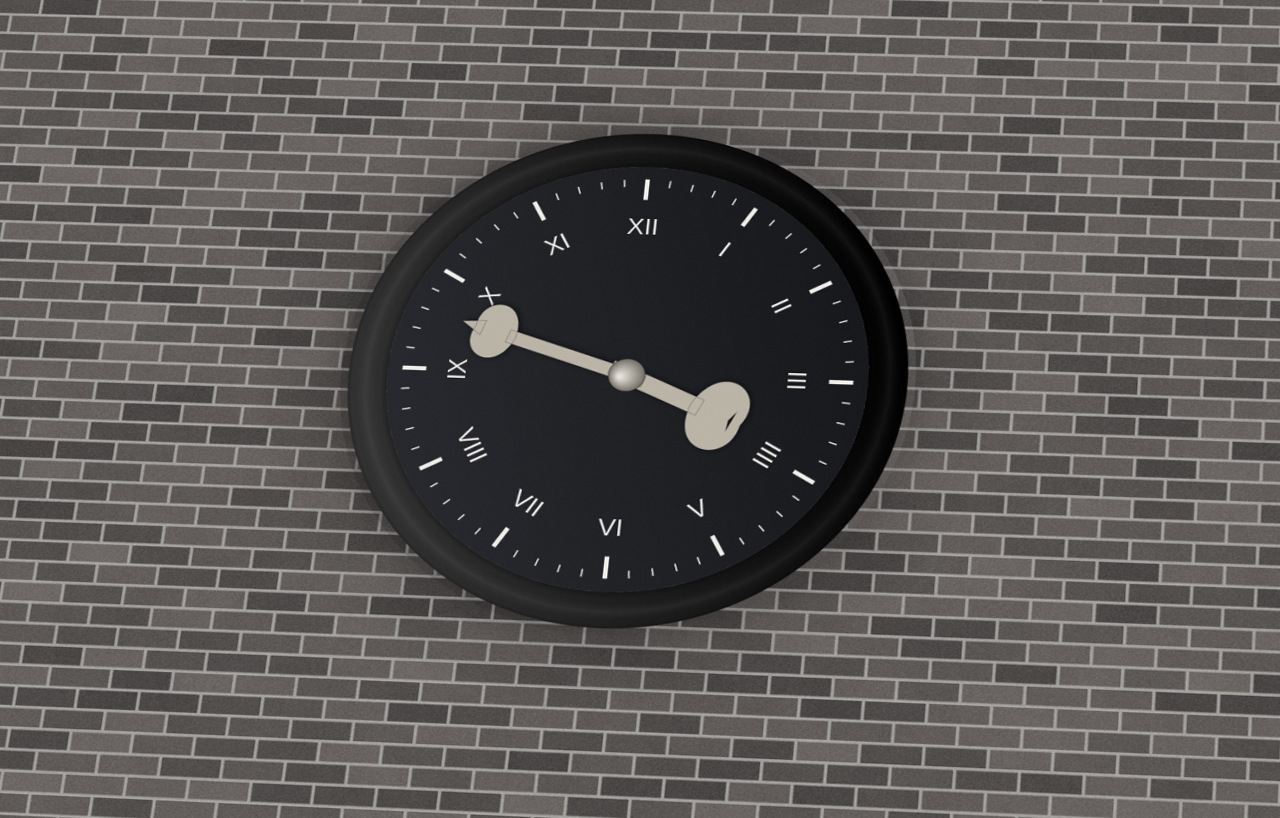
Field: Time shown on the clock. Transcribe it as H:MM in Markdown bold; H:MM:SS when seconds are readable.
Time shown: **3:48**
